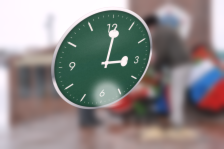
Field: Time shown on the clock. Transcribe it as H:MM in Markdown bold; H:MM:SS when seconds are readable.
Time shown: **3:01**
